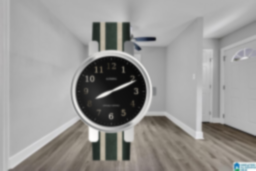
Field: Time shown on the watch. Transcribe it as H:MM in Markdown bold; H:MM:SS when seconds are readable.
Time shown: **8:11**
